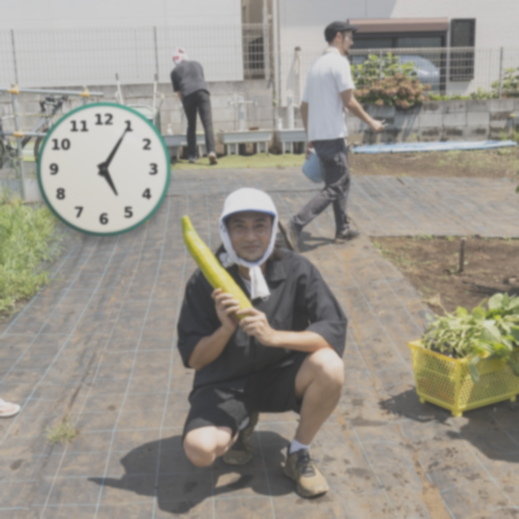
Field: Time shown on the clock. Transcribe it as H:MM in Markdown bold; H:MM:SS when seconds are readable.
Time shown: **5:05**
